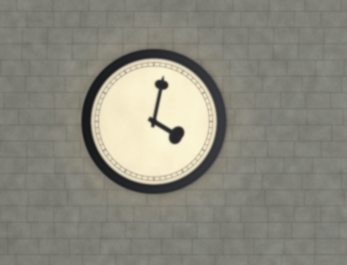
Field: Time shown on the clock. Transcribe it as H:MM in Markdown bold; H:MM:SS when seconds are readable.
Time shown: **4:02**
